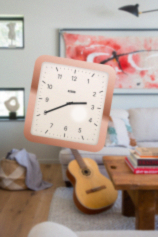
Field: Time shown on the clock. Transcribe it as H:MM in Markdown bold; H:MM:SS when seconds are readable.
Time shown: **2:40**
